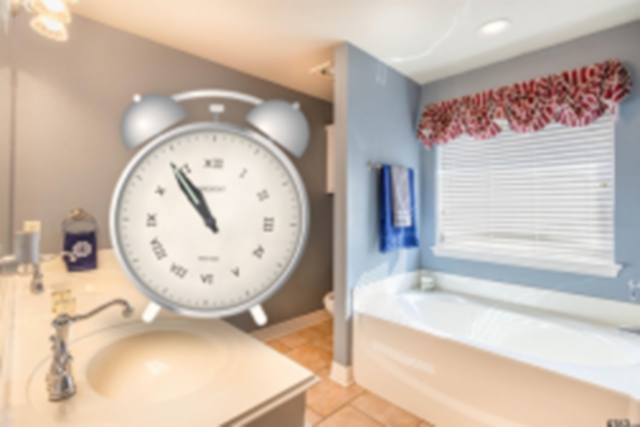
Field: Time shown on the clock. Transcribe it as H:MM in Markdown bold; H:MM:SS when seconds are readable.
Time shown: **10:54**
